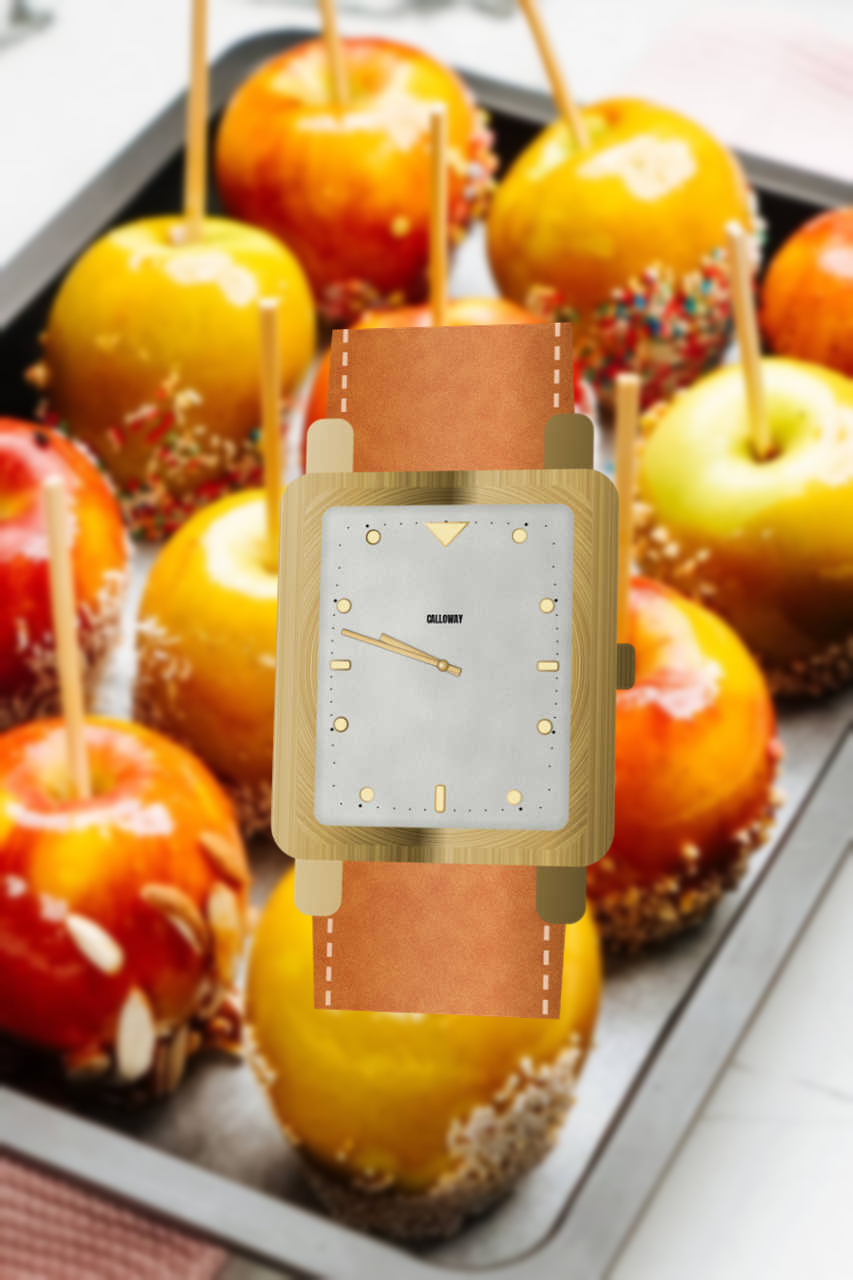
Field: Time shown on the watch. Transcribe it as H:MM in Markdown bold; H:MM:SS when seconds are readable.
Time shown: **9:48**
